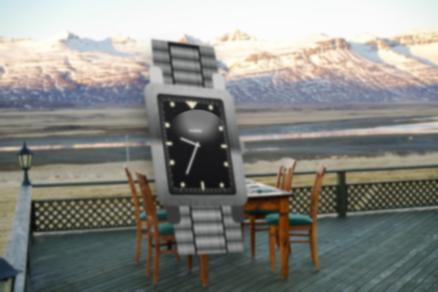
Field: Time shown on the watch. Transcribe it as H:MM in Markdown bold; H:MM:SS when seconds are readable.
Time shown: **9:35**
